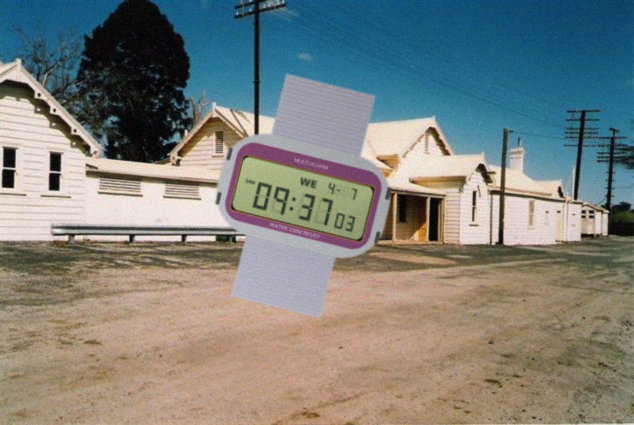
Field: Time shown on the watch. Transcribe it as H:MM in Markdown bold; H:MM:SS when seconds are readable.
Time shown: **9:37:03**
